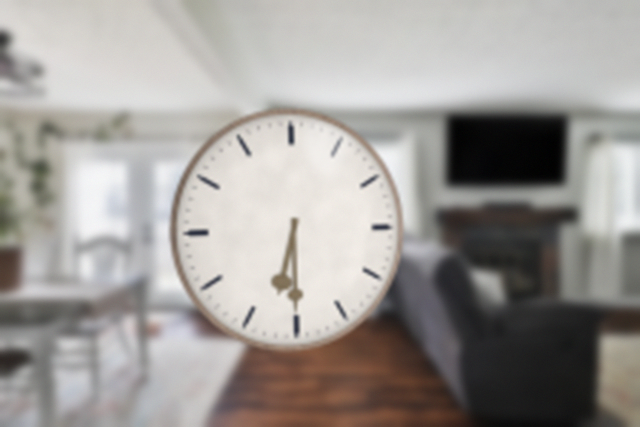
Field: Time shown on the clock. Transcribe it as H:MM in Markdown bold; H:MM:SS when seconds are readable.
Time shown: **6:30**
